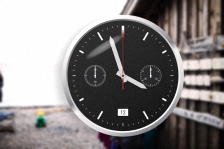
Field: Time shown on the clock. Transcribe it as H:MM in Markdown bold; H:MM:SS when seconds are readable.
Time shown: **3:57**
